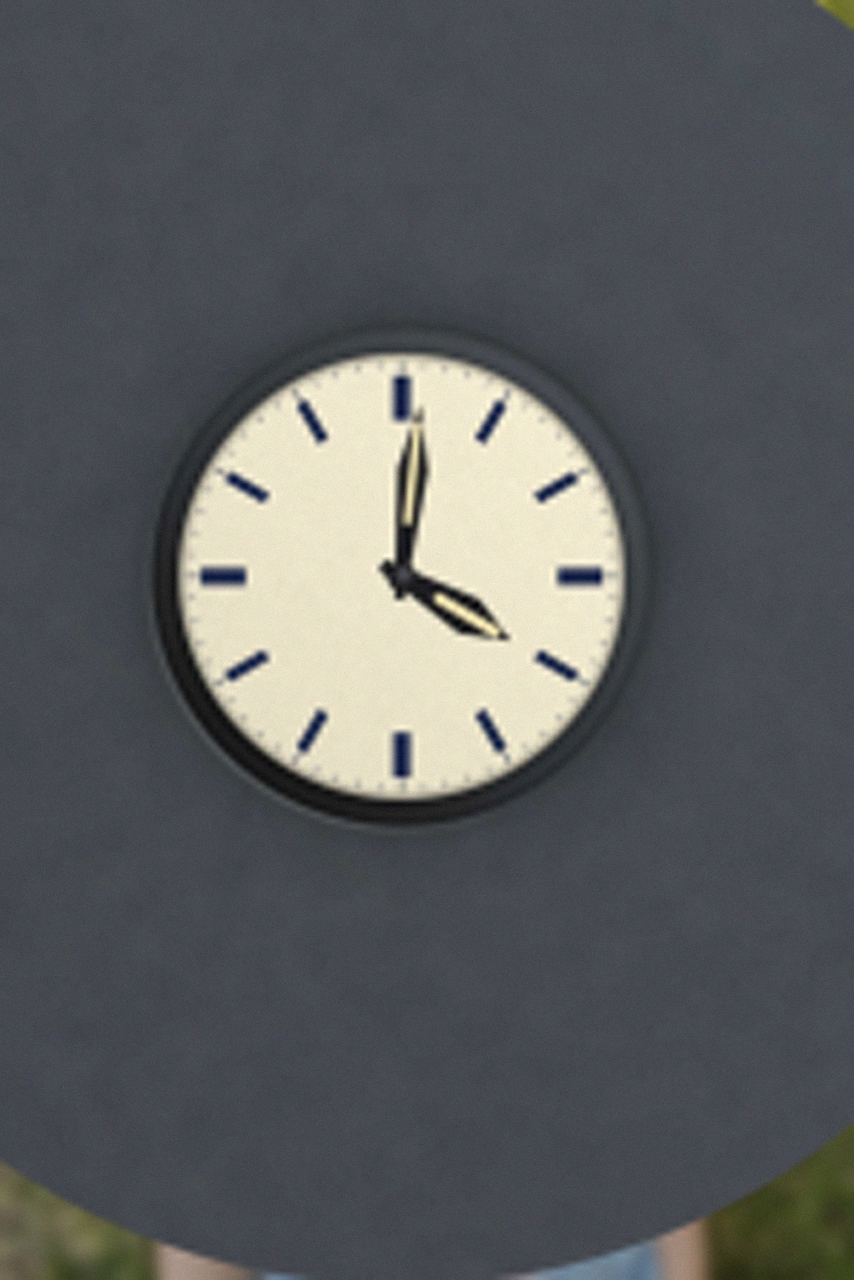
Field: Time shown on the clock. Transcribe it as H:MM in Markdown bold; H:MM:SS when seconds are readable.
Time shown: **4:01**
